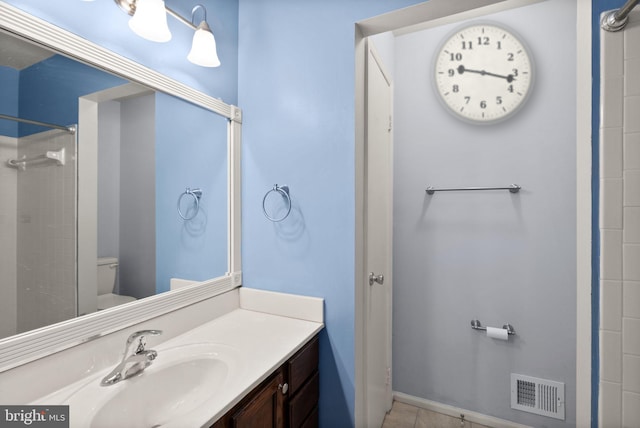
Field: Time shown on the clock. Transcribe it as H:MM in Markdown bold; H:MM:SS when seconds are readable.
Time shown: **9:17**
